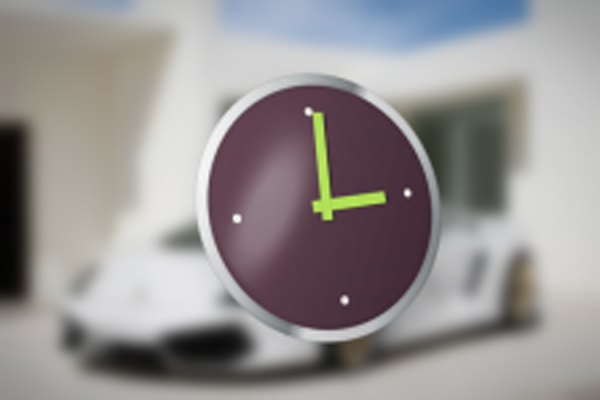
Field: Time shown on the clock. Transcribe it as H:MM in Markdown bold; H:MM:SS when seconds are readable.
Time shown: **3:01**
